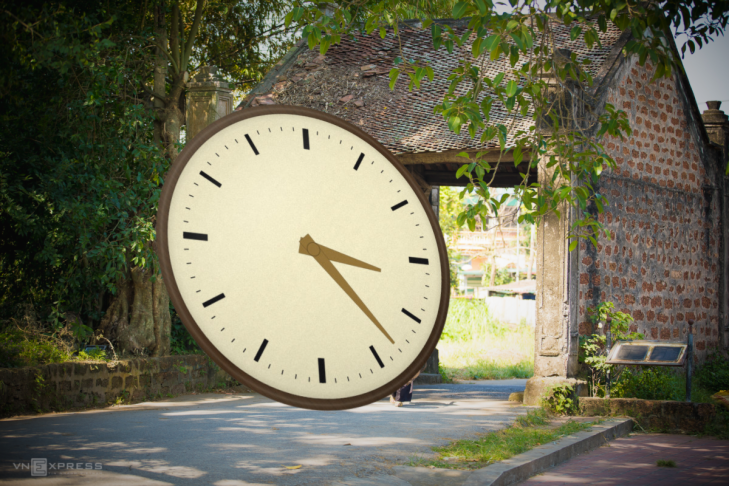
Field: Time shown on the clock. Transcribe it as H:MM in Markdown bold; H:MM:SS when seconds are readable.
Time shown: **3:23**
